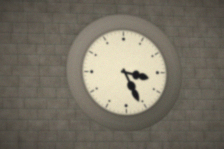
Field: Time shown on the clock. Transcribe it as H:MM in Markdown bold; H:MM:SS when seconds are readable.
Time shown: **3:26**
